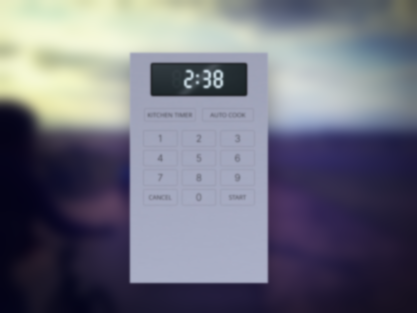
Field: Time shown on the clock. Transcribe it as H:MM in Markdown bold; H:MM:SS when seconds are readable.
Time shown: **2:38**
